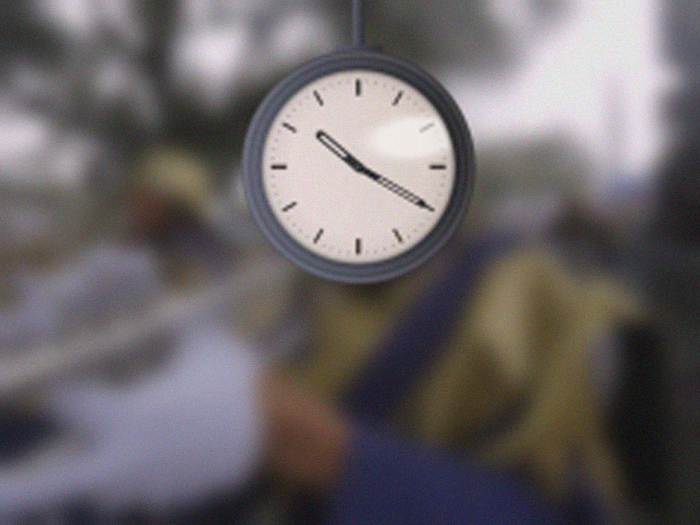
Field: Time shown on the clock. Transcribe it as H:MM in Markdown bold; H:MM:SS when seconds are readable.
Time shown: **10:20**
